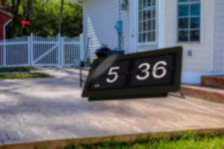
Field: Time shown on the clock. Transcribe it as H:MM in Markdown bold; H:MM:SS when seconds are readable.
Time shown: **5:36**
